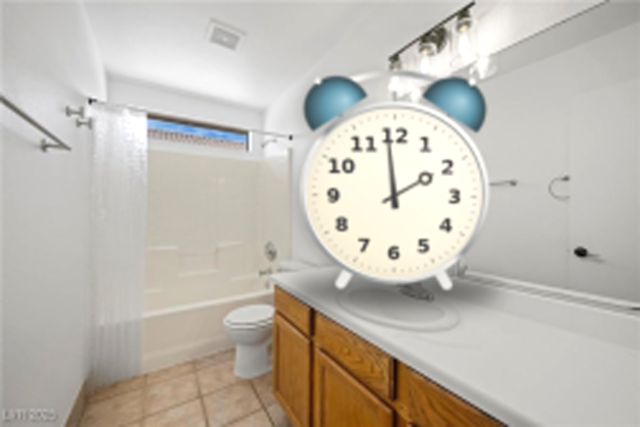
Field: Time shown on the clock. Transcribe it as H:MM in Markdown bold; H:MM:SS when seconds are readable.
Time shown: **1:59**
